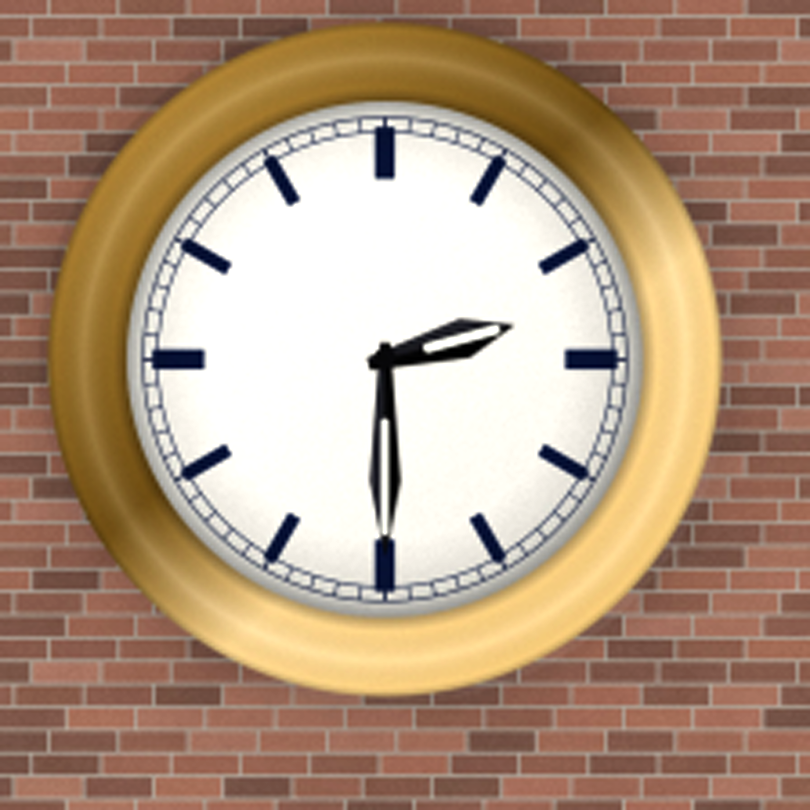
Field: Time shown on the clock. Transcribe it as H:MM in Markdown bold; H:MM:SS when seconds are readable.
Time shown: **2:30**
